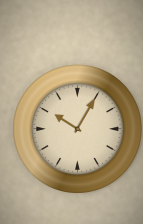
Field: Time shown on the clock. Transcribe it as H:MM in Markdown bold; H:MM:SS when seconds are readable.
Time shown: **10:05**
